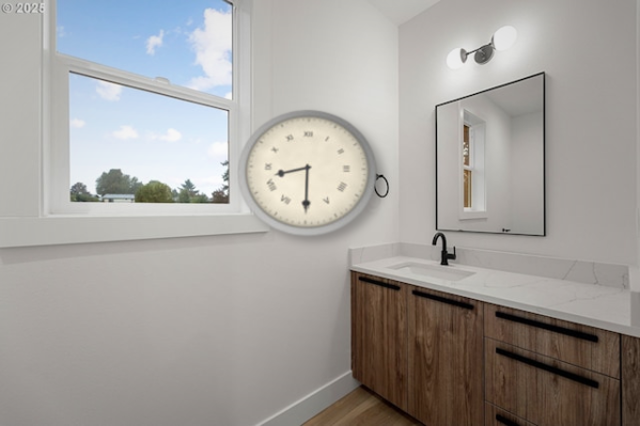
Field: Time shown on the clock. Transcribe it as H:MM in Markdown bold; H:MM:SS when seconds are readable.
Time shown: **8:30**
